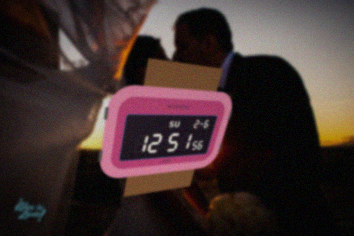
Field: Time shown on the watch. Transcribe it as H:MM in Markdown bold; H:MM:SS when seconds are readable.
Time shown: **12:51**
